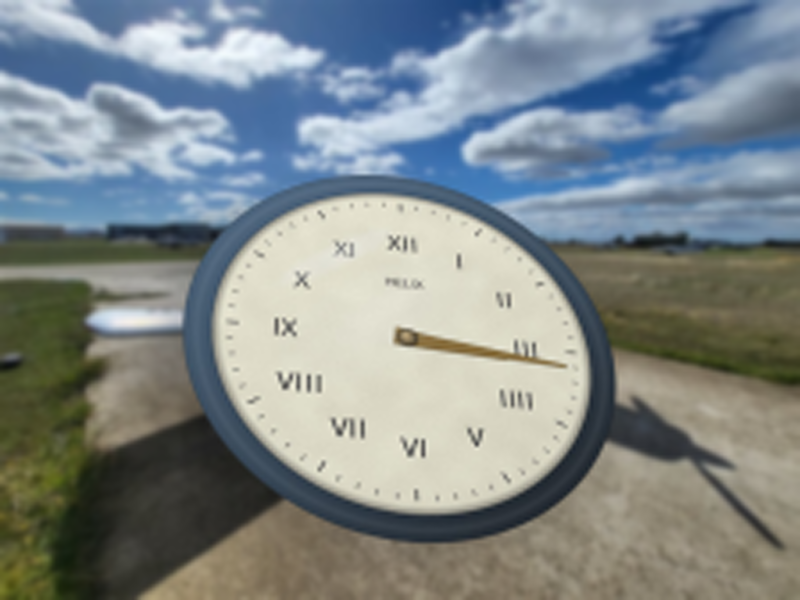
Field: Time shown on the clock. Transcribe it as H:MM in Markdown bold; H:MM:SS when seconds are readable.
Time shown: **3:16**
